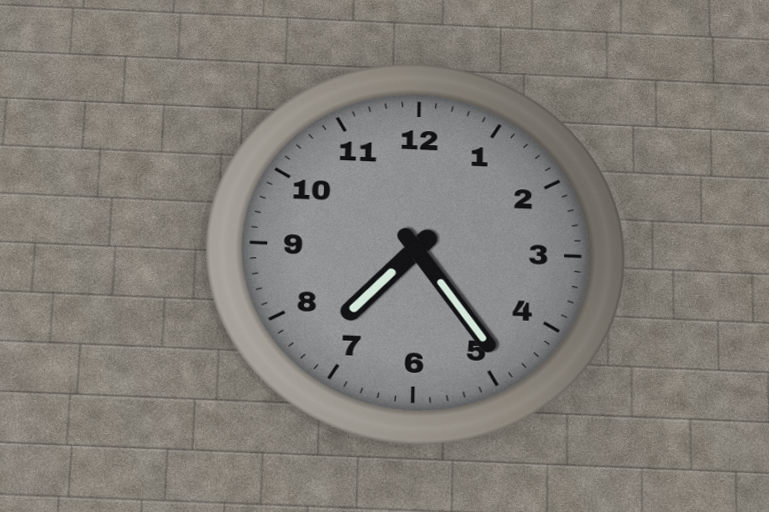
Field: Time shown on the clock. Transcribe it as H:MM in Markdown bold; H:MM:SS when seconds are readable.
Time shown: **7:24**
